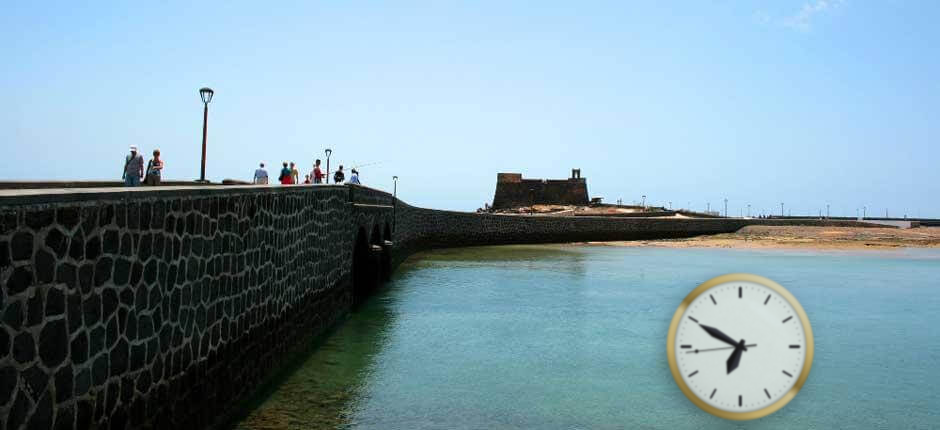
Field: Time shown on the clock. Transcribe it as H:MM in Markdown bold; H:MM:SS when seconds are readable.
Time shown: **6:49:44**
